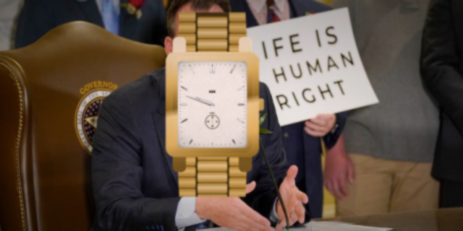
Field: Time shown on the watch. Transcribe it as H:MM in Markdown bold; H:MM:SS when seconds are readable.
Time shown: **9:48**
